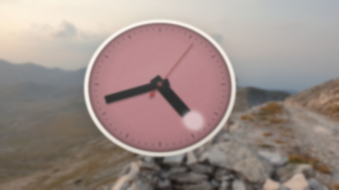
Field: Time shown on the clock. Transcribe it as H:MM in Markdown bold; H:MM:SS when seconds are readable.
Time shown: **4:42:06**
